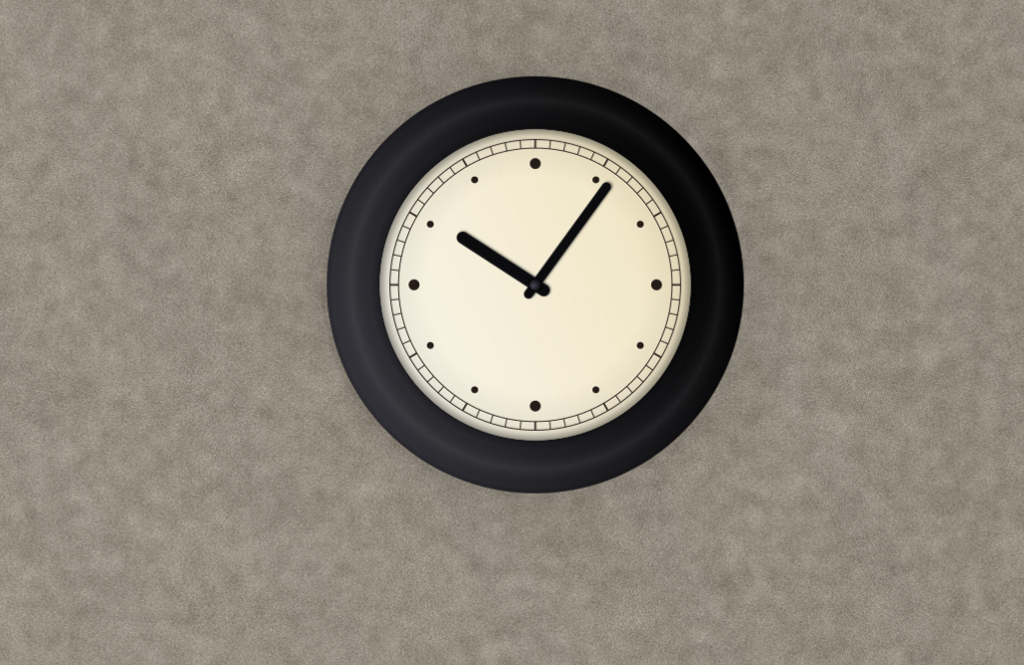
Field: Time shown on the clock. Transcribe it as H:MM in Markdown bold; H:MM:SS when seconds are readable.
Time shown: **10:06**
